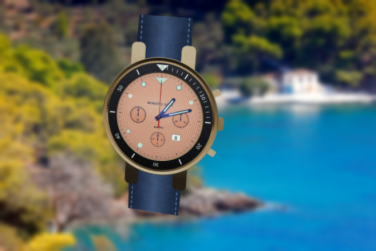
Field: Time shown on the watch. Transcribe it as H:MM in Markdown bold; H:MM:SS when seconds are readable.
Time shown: **1:12**
